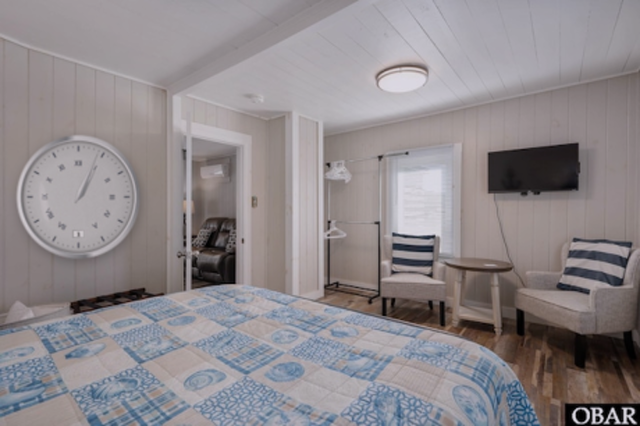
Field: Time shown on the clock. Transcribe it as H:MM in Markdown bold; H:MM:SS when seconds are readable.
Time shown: **1:04**
